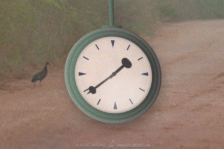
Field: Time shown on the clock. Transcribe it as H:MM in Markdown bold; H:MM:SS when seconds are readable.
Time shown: **1:39**
